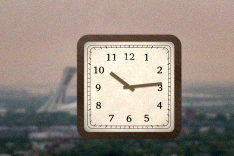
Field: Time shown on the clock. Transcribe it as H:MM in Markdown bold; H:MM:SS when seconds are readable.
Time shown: **10:14**
